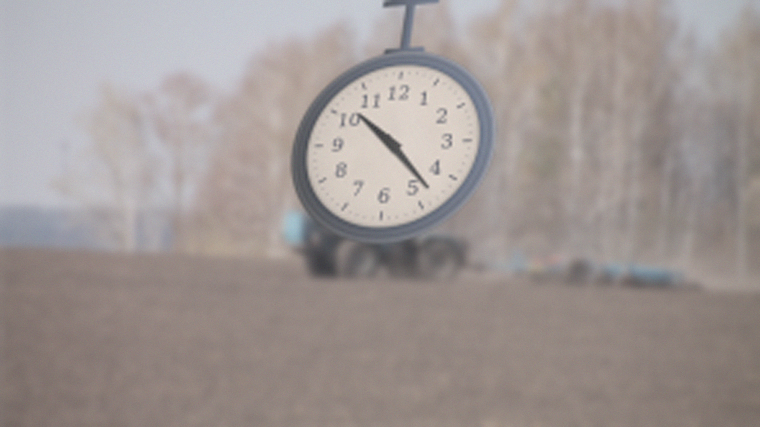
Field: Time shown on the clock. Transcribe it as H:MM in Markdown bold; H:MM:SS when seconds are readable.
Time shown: **10:23**
